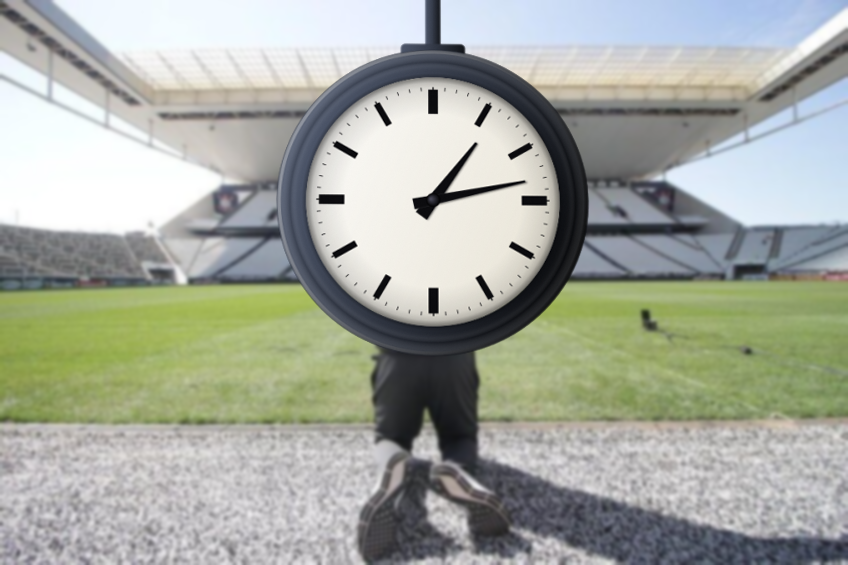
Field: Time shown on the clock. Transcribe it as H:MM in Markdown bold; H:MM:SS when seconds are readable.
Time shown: **1:13**
